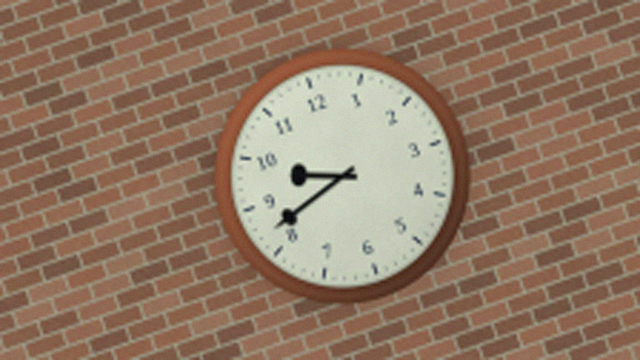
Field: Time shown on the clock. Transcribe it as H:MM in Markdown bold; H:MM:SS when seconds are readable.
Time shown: **9:42**
